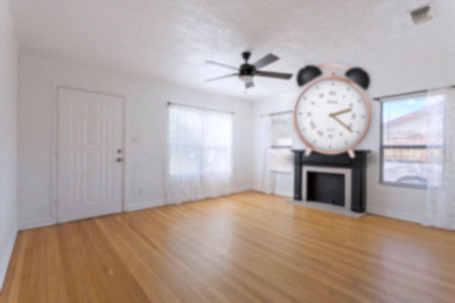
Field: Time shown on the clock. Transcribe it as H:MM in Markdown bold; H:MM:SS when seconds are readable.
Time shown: **2:21**
